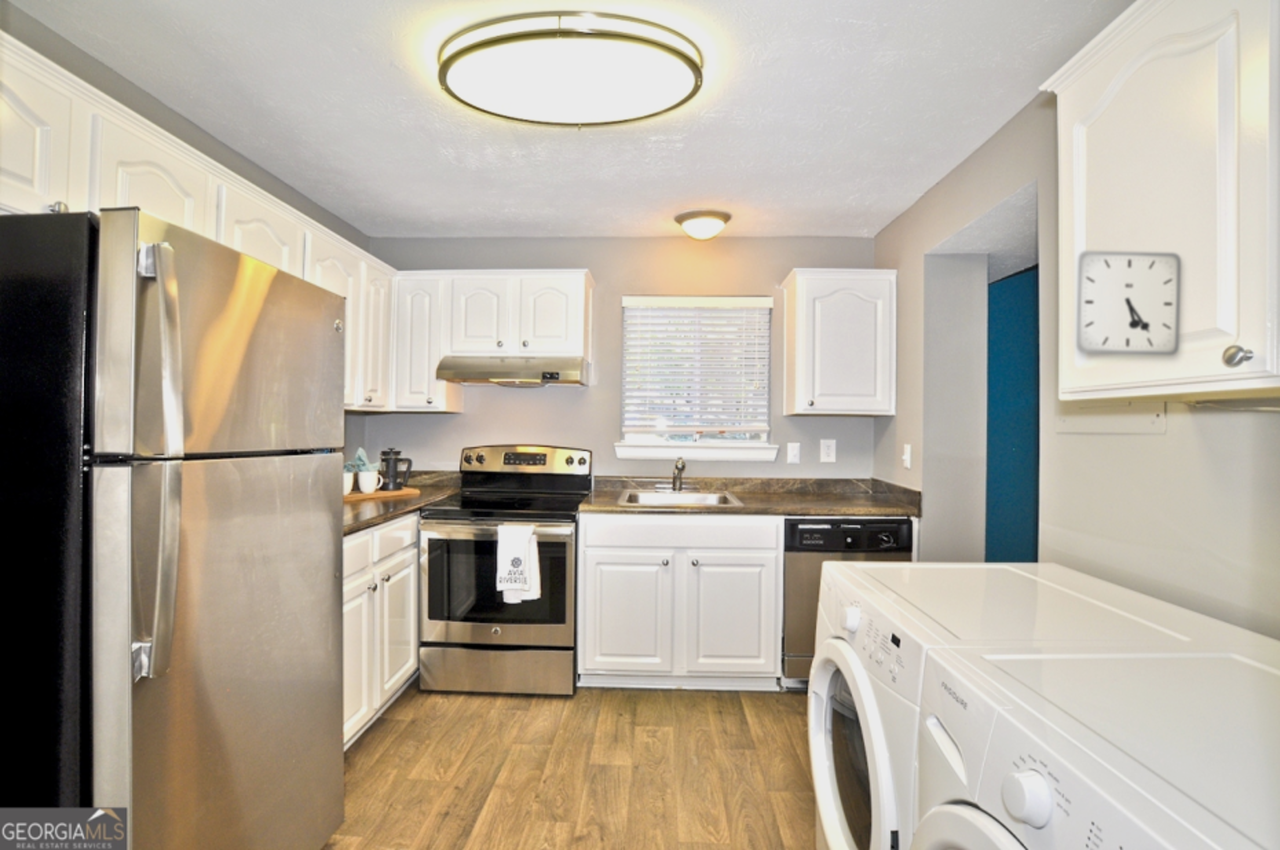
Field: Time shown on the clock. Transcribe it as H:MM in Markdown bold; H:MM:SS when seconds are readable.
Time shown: **5:24**
